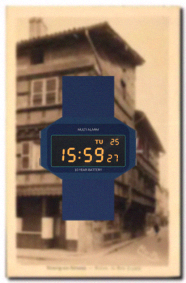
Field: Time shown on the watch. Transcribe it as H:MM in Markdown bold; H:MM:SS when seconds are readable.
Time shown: **15:59:27**
